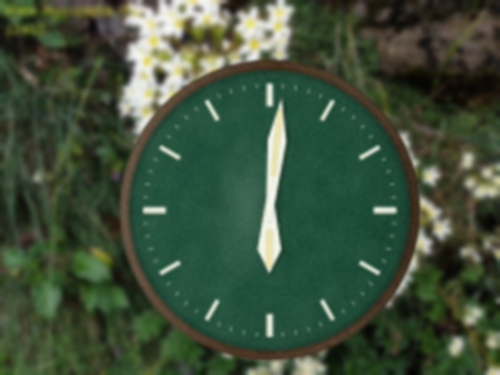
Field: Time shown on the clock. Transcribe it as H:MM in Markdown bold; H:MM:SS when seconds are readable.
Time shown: **6:01**
